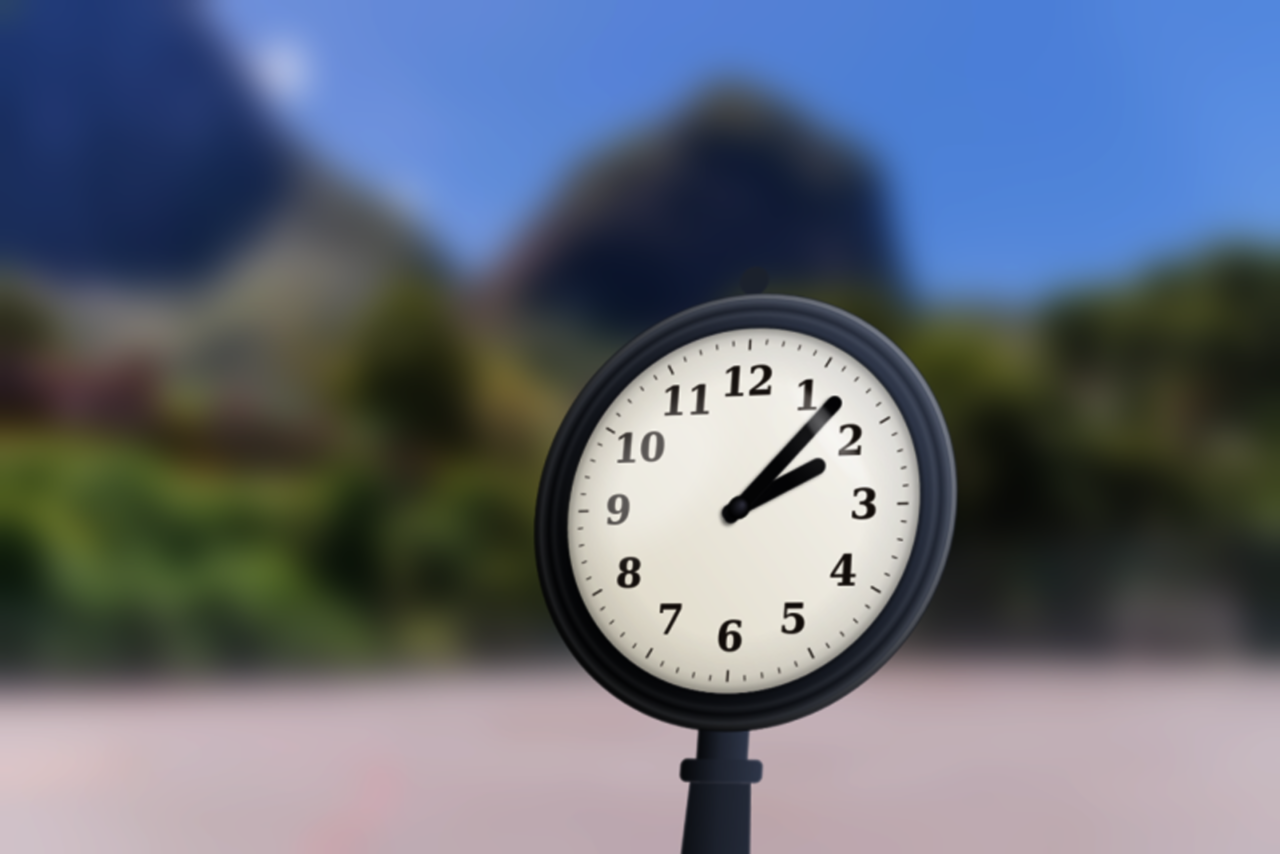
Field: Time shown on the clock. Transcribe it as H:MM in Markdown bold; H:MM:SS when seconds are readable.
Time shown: **2:07**
